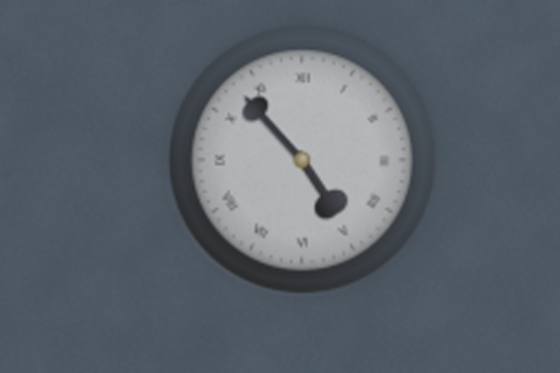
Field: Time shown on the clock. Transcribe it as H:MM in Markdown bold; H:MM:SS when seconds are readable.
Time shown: **4:53**
